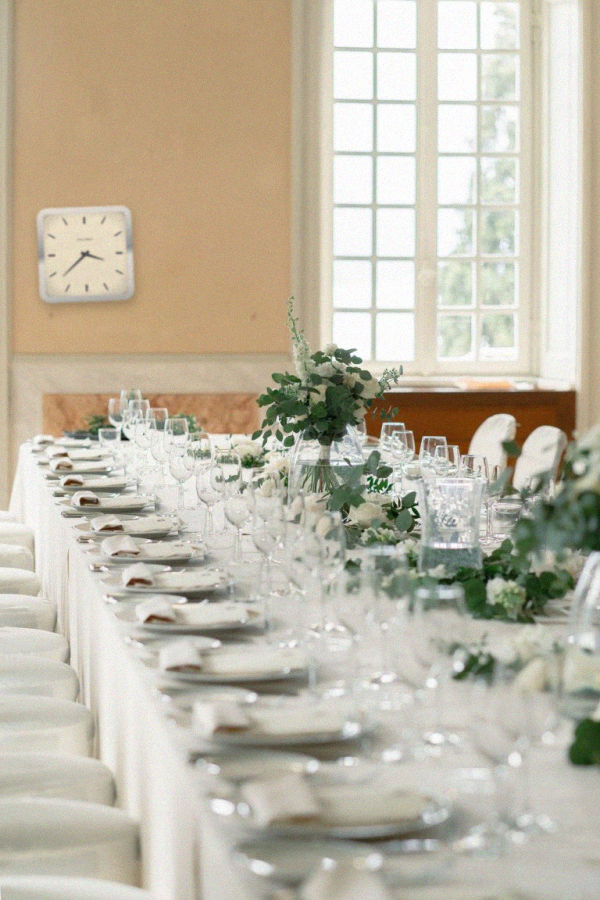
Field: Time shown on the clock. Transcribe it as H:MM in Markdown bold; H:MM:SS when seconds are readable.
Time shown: **3:38**
